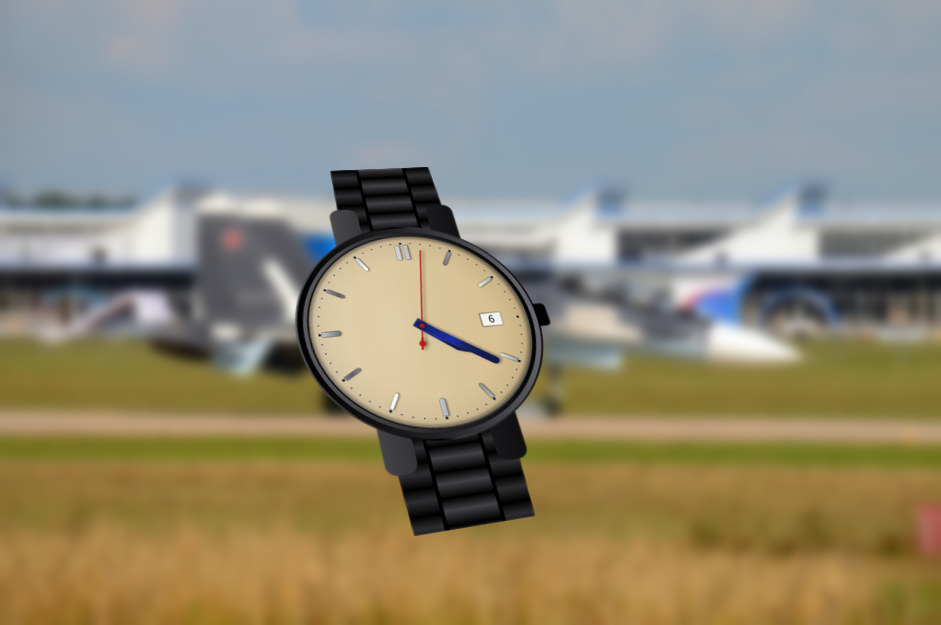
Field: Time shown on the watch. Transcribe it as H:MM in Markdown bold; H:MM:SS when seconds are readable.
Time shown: **4:21:02**
